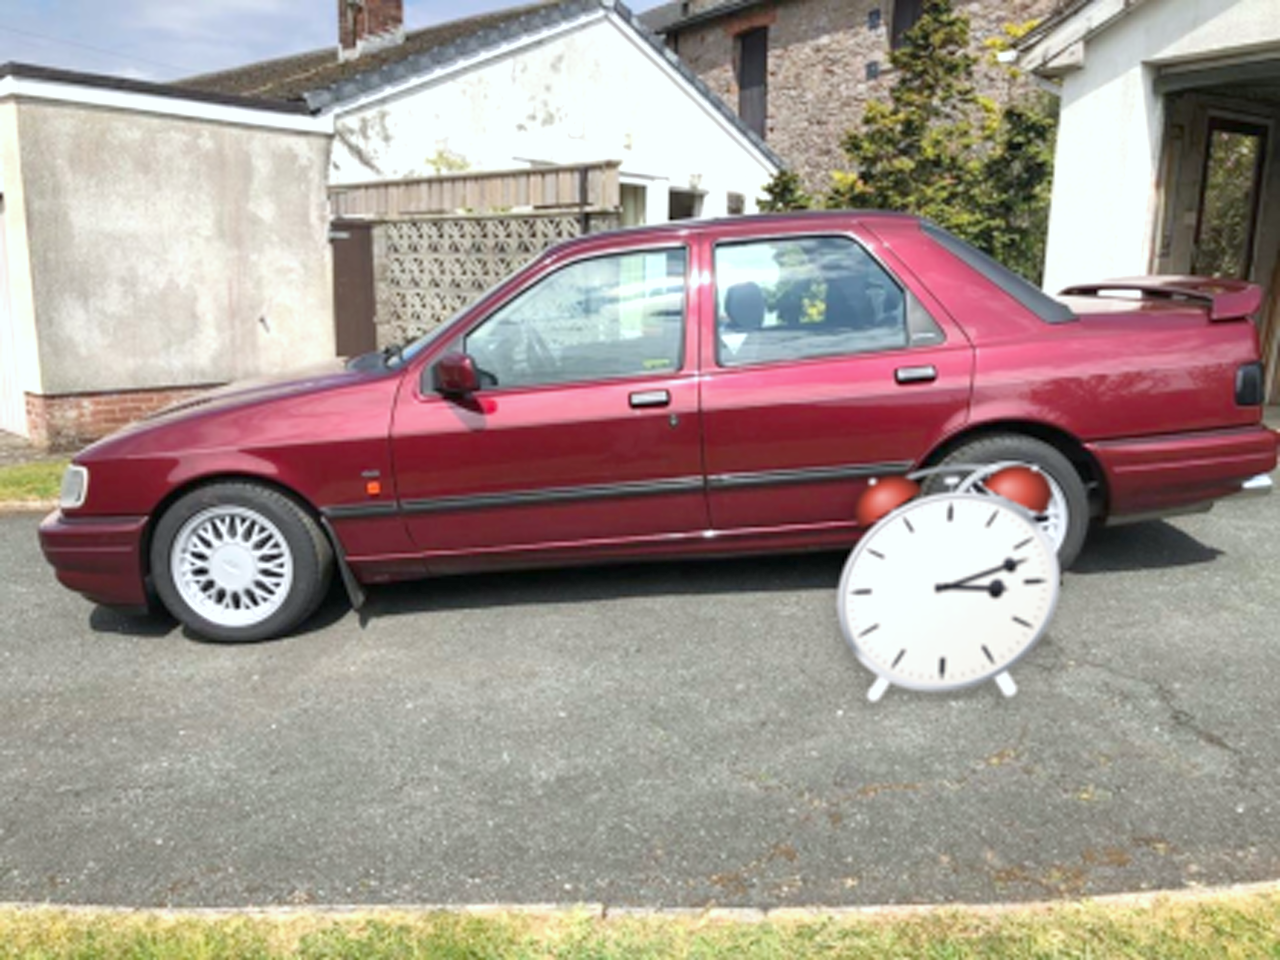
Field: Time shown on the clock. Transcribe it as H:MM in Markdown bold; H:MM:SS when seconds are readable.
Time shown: **3:12**
